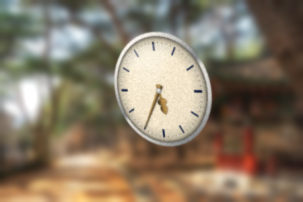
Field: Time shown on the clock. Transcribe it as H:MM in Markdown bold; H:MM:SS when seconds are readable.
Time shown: **5:35**
